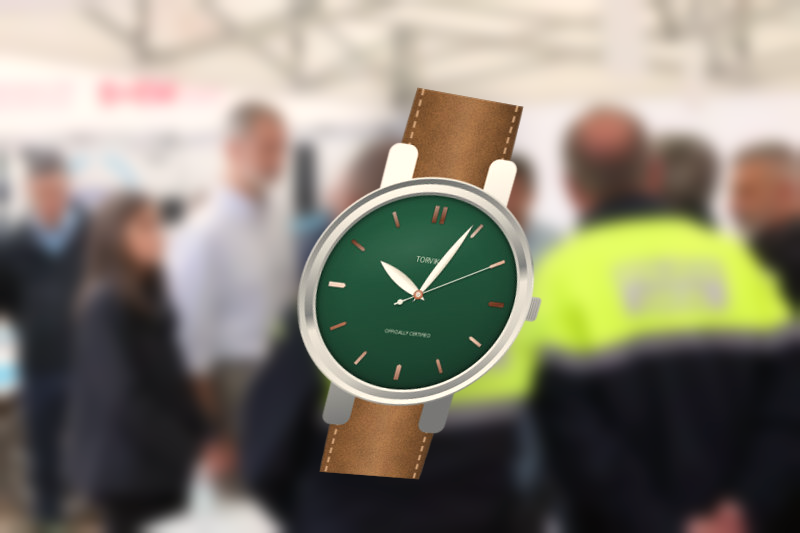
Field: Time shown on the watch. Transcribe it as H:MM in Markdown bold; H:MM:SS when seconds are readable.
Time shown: **10:04:10**
